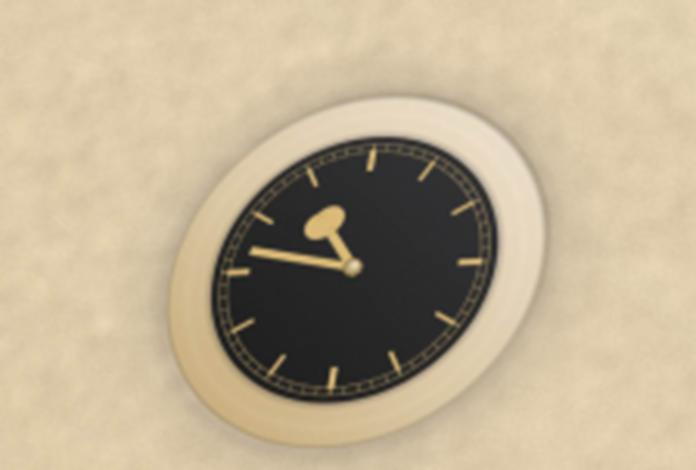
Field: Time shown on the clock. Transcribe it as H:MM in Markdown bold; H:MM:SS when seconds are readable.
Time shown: **10:47**
